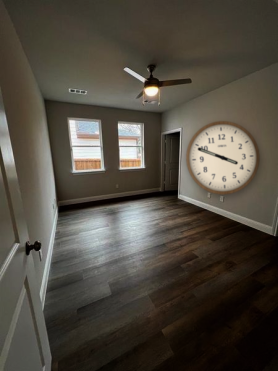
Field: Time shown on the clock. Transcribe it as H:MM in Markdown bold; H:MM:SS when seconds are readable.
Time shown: **3:49**
